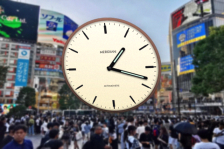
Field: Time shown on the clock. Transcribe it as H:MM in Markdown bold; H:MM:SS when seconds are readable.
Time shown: **1:18**
